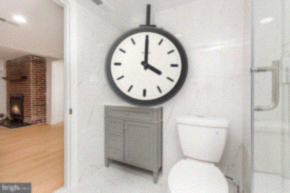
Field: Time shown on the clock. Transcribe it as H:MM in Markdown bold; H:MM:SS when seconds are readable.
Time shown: **4:00**
